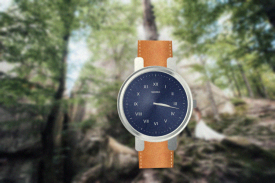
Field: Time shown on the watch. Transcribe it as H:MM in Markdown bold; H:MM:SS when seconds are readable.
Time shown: **3:17**
